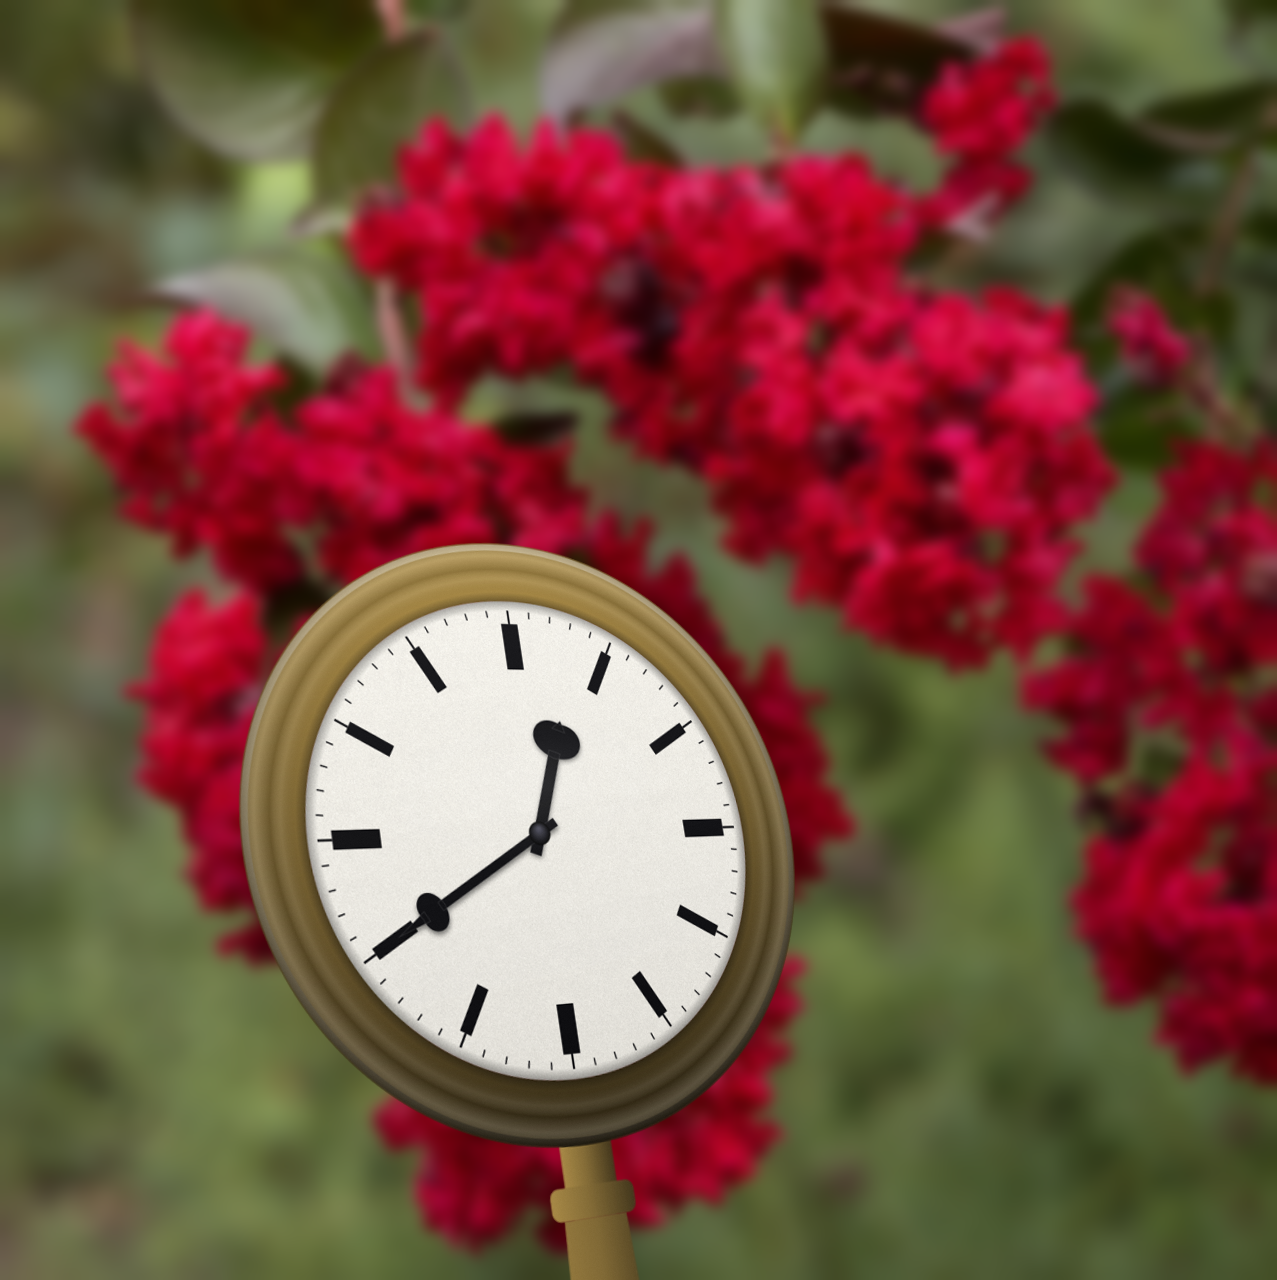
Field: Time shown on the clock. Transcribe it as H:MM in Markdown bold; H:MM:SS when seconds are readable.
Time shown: **12:40**
